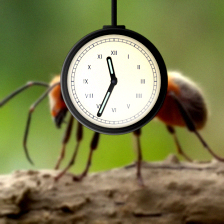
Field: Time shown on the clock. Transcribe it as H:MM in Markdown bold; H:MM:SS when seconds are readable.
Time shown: **11:34**
